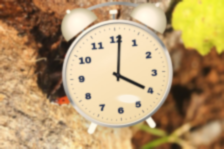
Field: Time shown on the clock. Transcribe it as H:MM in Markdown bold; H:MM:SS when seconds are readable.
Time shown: **4:01**
